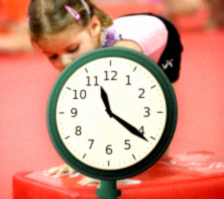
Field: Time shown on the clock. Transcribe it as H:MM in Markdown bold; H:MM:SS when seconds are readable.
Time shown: **11:21**
